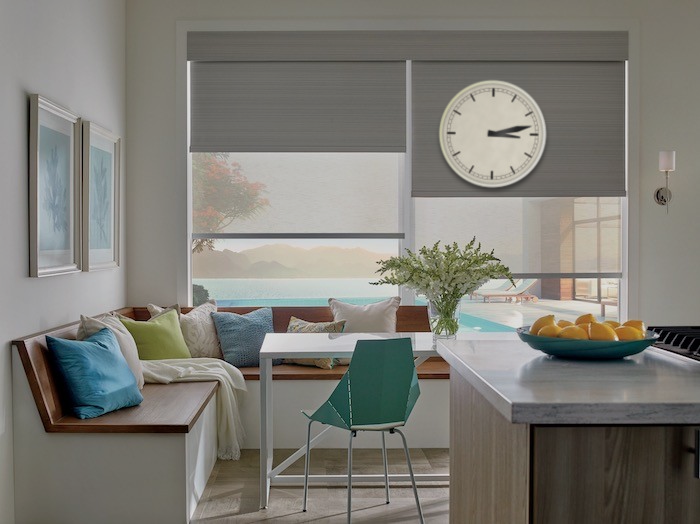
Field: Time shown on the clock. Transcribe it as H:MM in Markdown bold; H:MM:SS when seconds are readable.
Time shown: **3:13**
